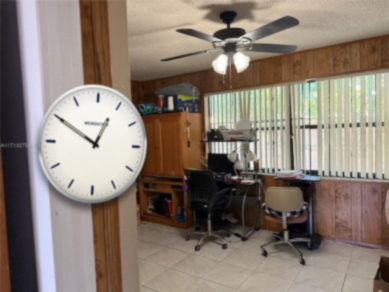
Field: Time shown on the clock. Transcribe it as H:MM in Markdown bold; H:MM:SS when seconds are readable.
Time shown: **12:50**
